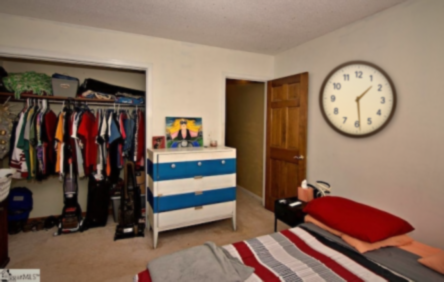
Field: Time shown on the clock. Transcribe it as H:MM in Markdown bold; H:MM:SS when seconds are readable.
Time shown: **1:29**
